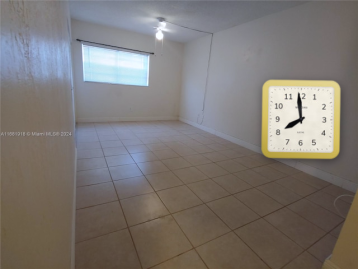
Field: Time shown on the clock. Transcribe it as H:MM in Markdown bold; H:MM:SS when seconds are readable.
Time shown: **7:59**
